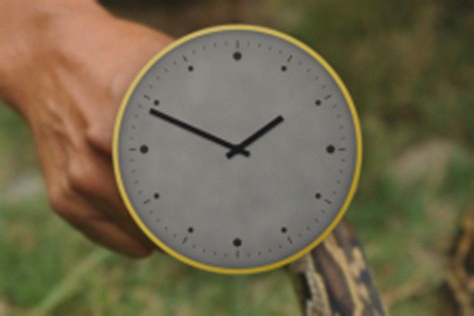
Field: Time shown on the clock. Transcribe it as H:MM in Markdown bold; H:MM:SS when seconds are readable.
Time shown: **1:49**
